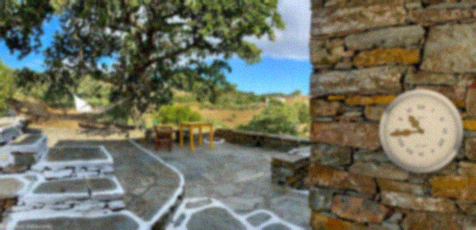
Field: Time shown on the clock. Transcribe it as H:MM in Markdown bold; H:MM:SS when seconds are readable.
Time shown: **10:44**
